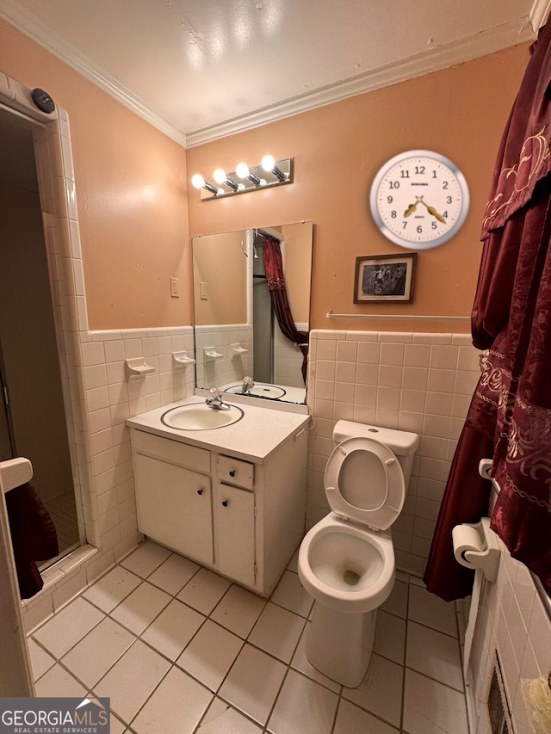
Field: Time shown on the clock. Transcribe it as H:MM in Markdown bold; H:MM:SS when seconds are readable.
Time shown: **7:22**
